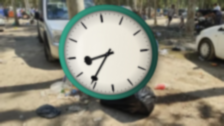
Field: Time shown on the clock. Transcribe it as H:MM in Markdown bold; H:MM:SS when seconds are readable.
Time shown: **8:36**
